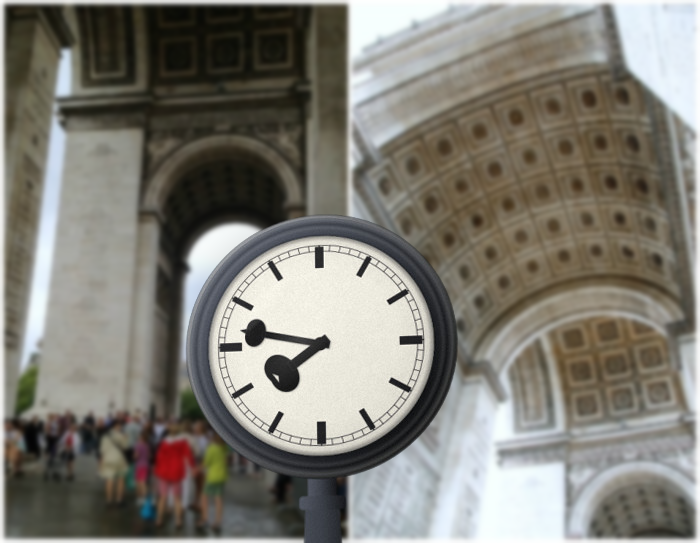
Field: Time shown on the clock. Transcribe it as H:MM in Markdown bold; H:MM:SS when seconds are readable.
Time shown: **7:47**
